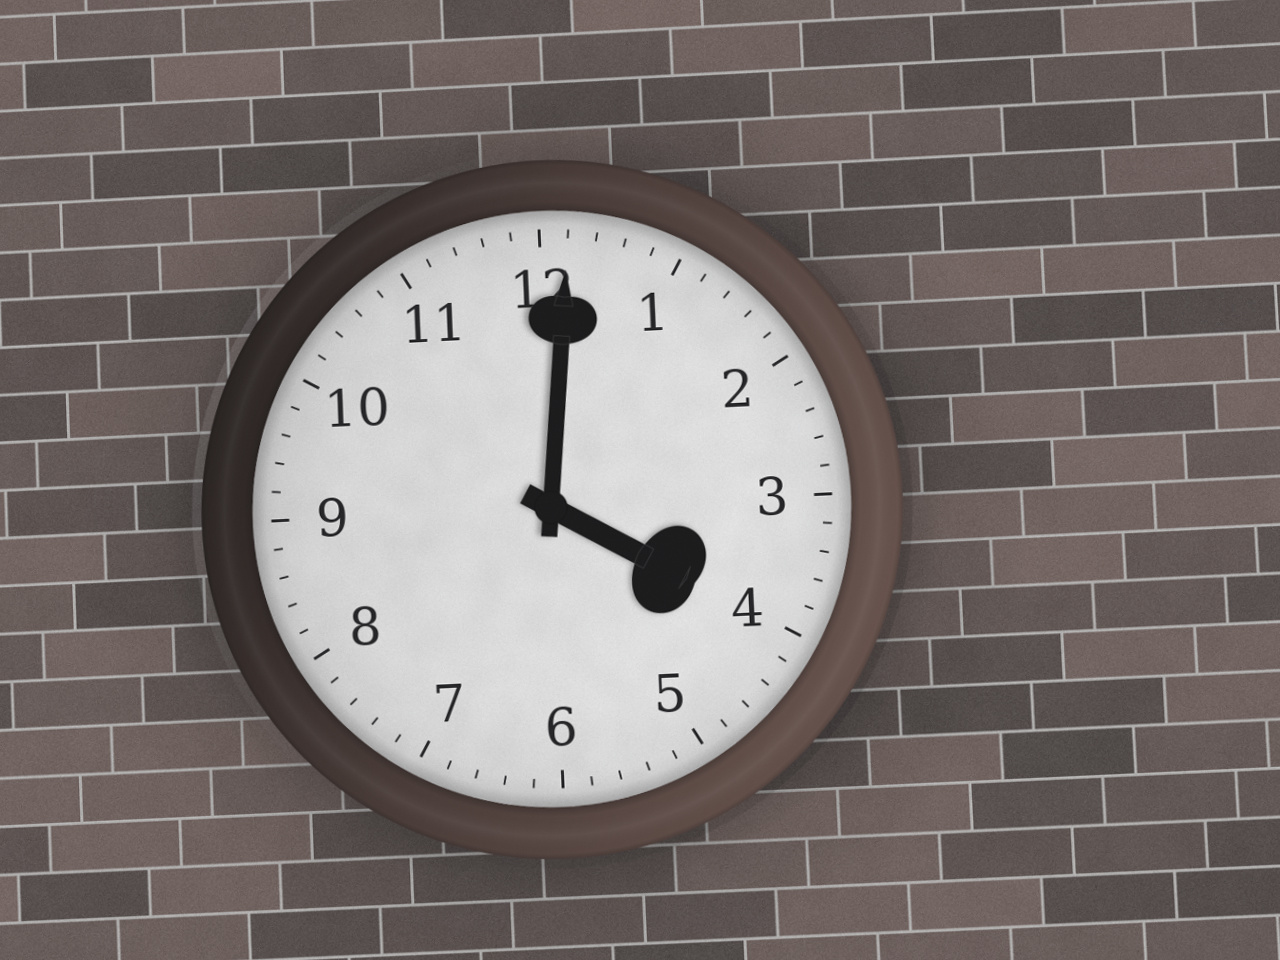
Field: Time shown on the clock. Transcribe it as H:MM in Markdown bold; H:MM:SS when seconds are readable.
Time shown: **4:01**
